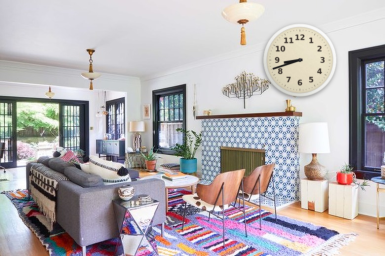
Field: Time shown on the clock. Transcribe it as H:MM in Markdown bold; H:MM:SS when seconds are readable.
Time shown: **8:42**
